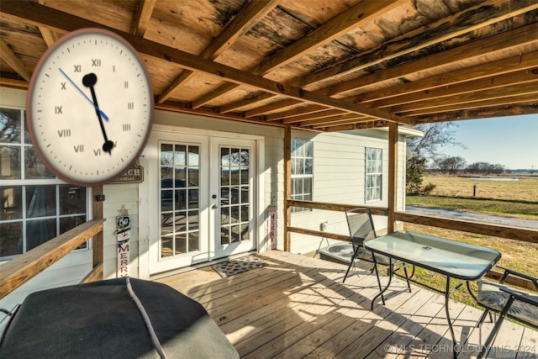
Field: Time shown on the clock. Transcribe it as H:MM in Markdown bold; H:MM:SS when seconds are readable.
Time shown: **11:26:52**
